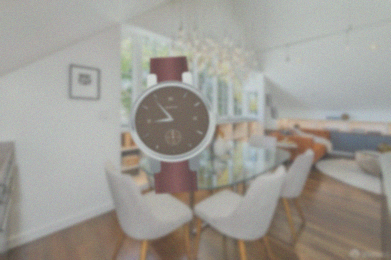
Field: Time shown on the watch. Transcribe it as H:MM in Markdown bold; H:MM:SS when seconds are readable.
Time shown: **8:54**
